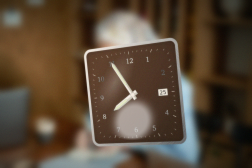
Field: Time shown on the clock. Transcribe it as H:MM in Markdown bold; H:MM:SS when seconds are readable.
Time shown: **7:55**
